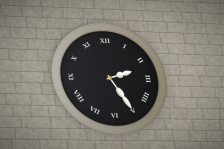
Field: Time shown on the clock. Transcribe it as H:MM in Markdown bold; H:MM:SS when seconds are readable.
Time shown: **2:25**
